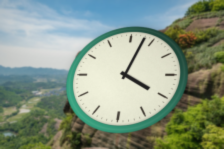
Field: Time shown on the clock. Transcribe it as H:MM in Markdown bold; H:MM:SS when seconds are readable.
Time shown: **4:03**
